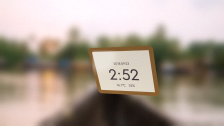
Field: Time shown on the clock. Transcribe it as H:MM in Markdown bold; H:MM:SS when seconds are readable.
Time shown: **2:52**
